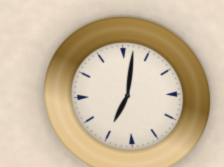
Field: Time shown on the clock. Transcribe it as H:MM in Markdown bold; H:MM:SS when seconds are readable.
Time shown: **7:02**
